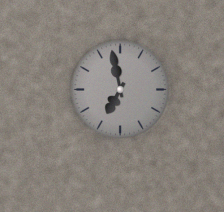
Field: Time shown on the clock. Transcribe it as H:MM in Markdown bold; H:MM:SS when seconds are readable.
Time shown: **6:58**
